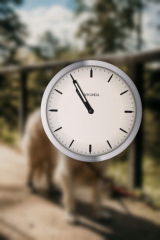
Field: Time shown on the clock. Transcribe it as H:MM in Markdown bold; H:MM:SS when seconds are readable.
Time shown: **10:55**
